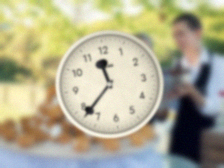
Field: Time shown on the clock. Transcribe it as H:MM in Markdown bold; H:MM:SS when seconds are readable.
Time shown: **11:38**
